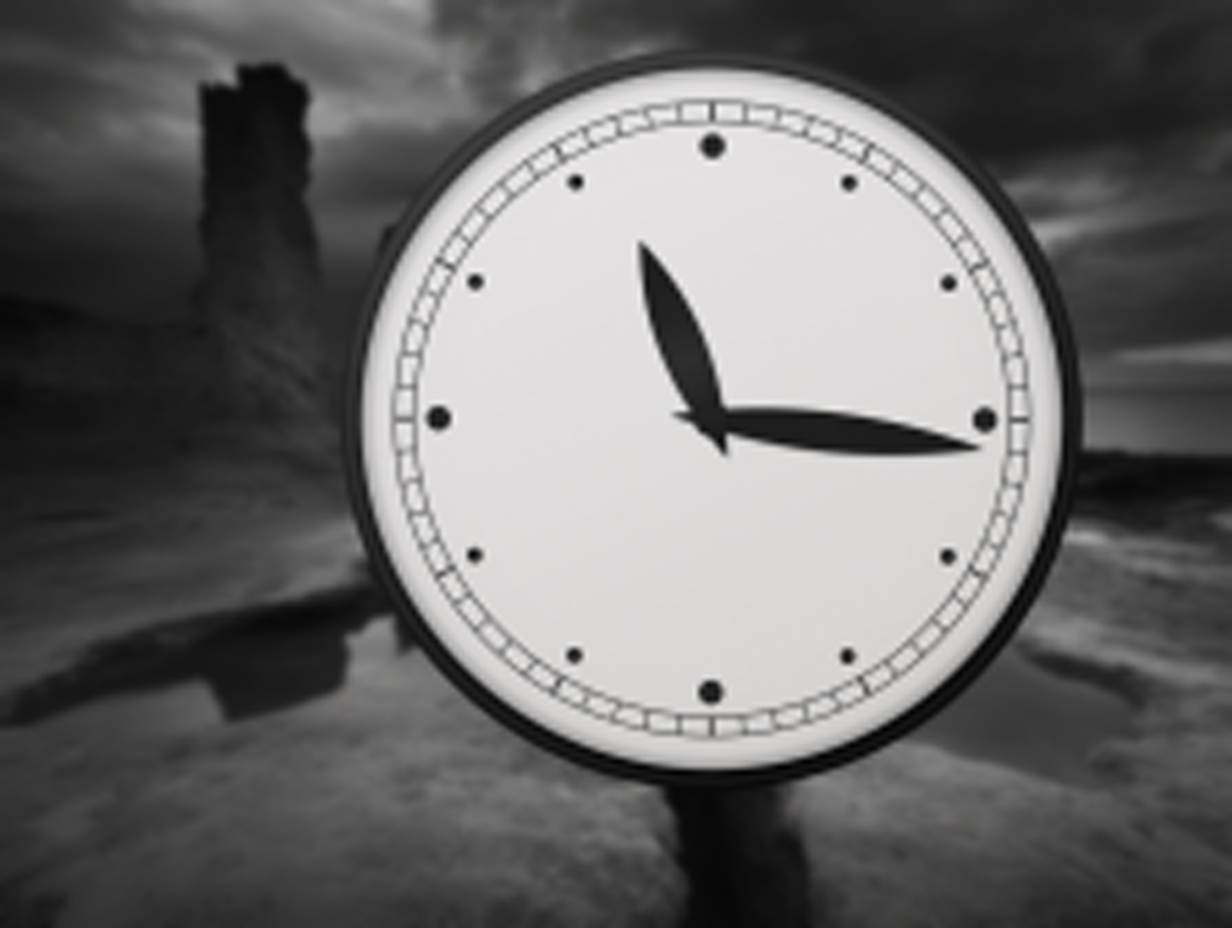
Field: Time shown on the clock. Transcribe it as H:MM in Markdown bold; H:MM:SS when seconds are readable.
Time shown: **11:16**
